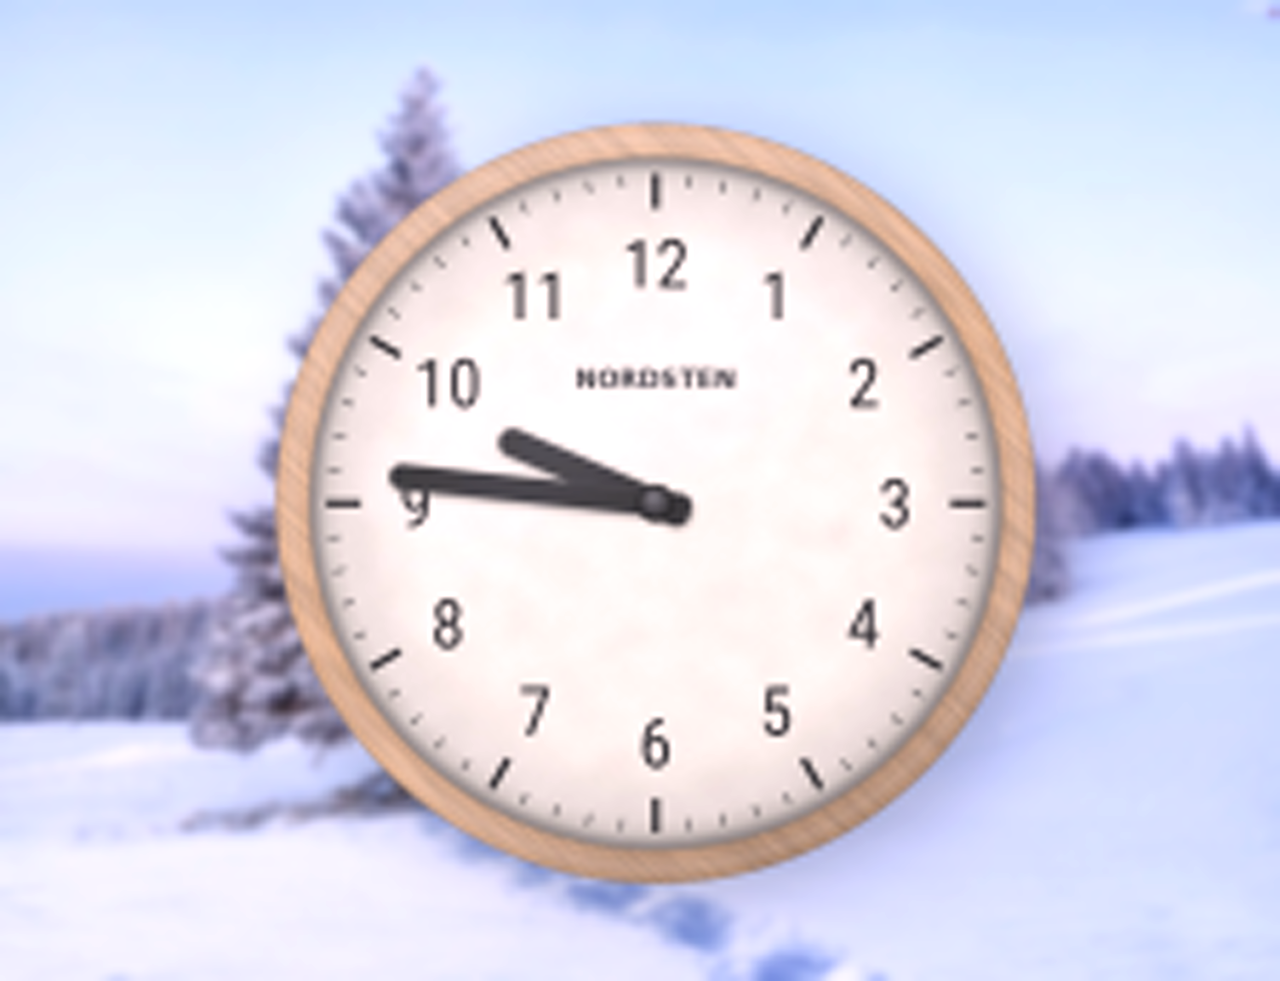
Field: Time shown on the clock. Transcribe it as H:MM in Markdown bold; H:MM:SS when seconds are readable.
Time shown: **9:46**
